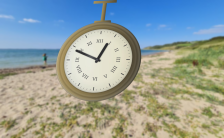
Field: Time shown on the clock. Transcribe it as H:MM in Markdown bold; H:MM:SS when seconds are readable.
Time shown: **12:49**
